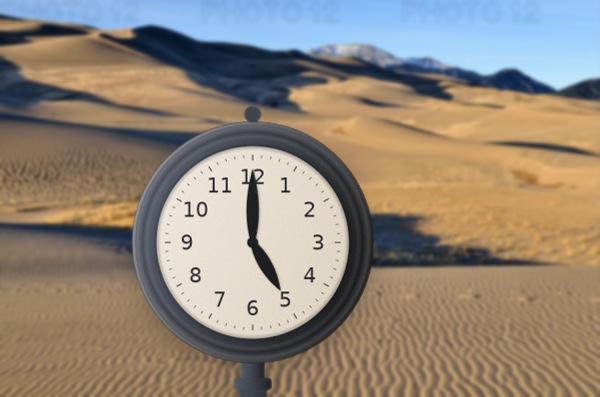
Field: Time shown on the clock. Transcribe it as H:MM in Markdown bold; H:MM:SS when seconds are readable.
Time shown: **5:00**
